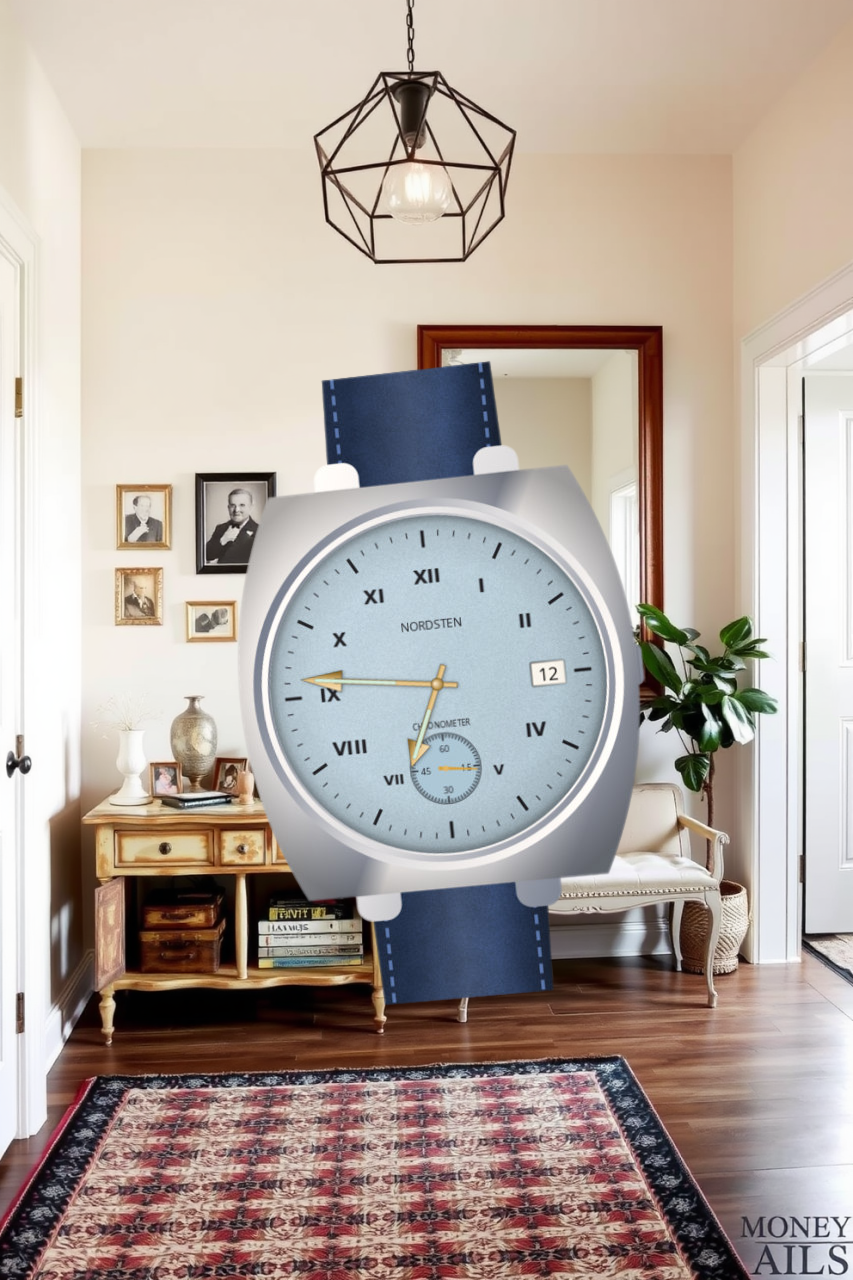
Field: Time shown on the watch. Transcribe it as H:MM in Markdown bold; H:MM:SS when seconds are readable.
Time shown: **6:46:16**
